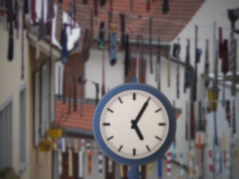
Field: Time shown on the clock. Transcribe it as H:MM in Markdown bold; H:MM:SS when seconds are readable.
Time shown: **5:05**
